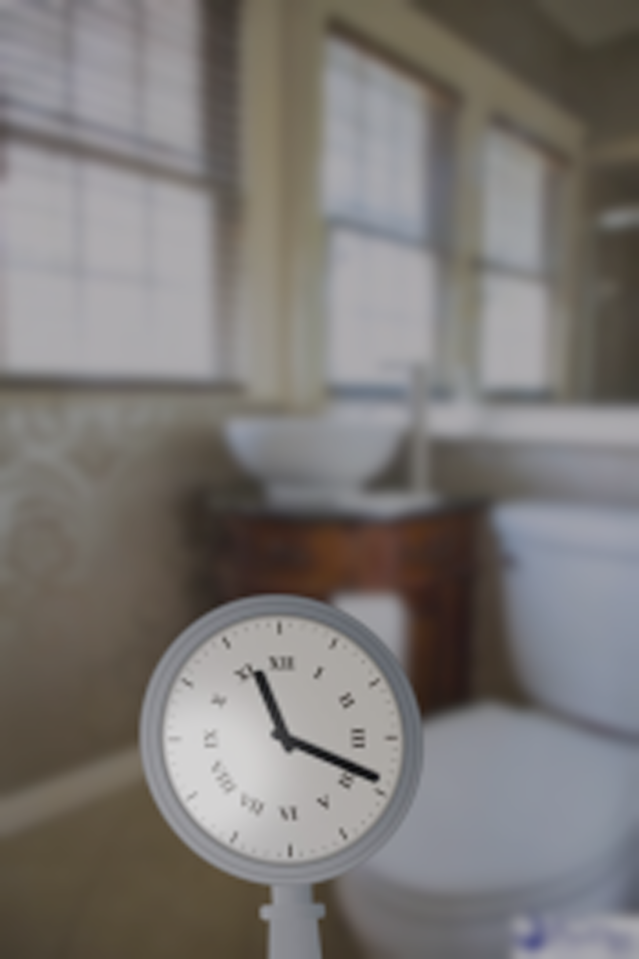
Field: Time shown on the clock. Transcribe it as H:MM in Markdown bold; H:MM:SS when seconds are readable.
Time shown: **11:19**
